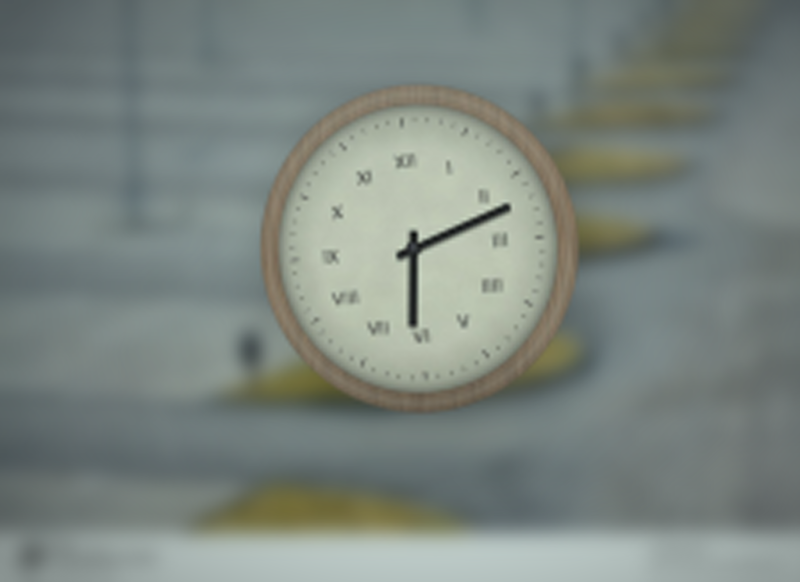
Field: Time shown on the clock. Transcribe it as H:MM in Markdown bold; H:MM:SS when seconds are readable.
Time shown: **6:12**
